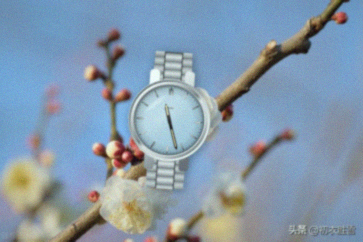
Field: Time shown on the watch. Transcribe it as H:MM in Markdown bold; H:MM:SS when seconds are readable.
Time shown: **11:27**
